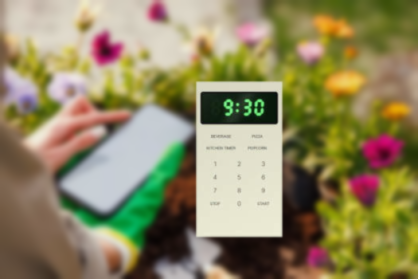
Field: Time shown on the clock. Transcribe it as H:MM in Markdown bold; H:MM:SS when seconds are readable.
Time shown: **9:30**
